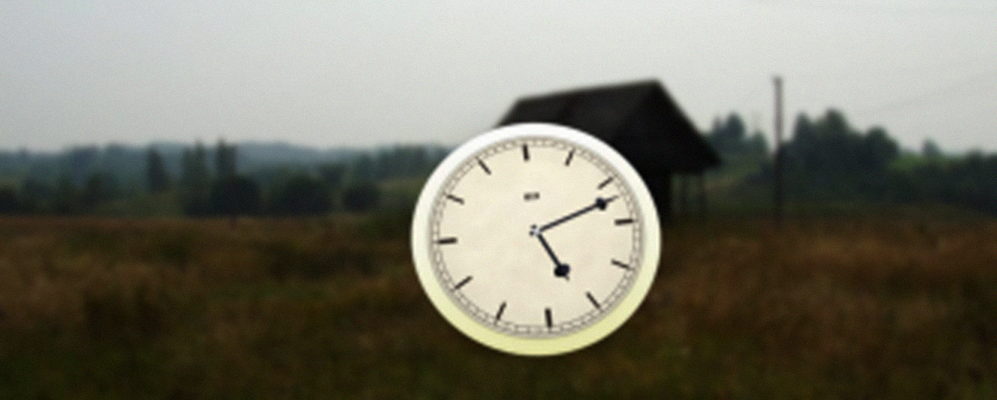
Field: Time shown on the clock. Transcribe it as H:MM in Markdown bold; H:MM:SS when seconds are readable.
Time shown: **5:12**
